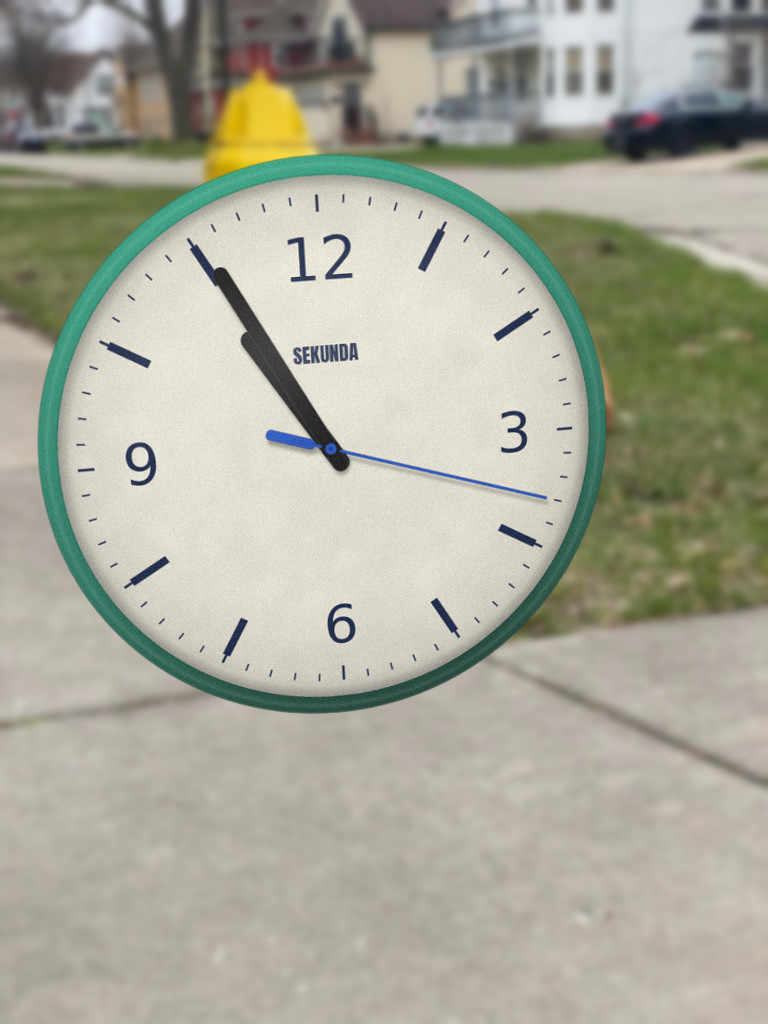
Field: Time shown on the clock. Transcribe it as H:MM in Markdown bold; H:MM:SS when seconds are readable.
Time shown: **10:55:18**
